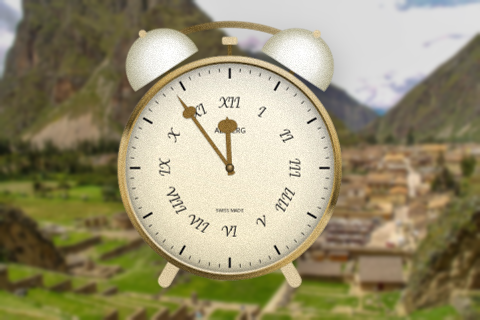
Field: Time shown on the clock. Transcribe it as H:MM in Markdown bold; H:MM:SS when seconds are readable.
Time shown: **11:54**
